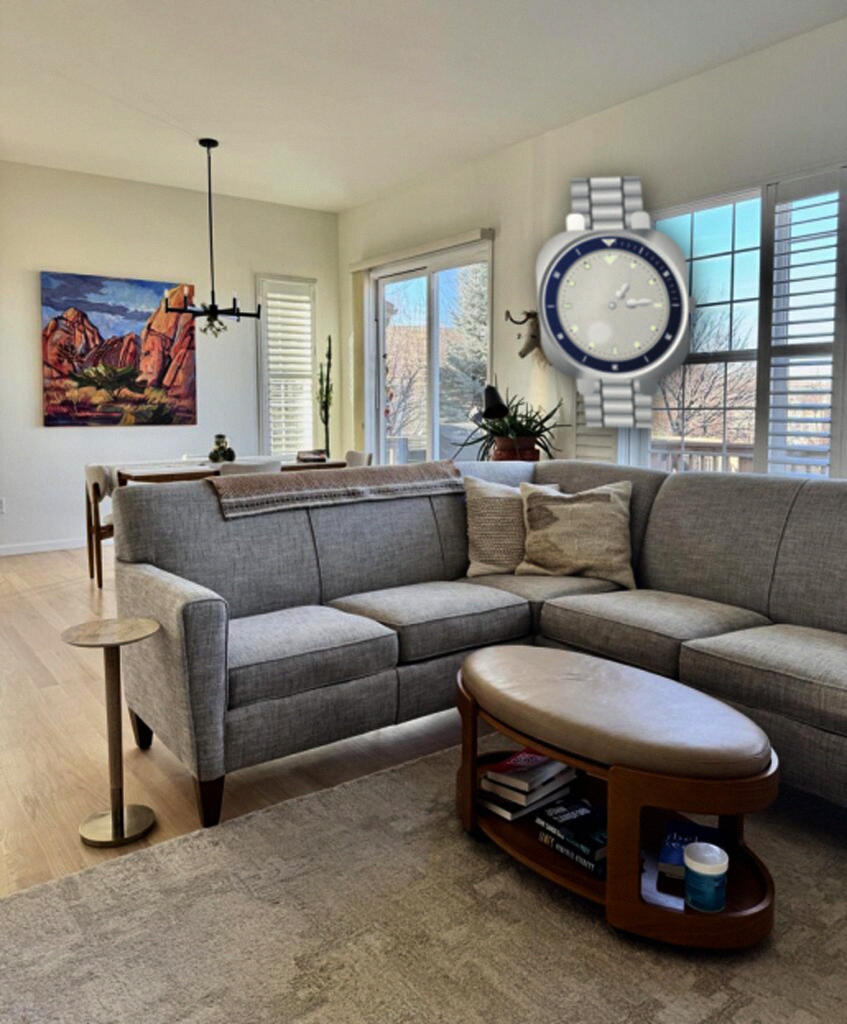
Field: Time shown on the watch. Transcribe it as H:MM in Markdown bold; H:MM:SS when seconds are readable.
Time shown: **1:14**
